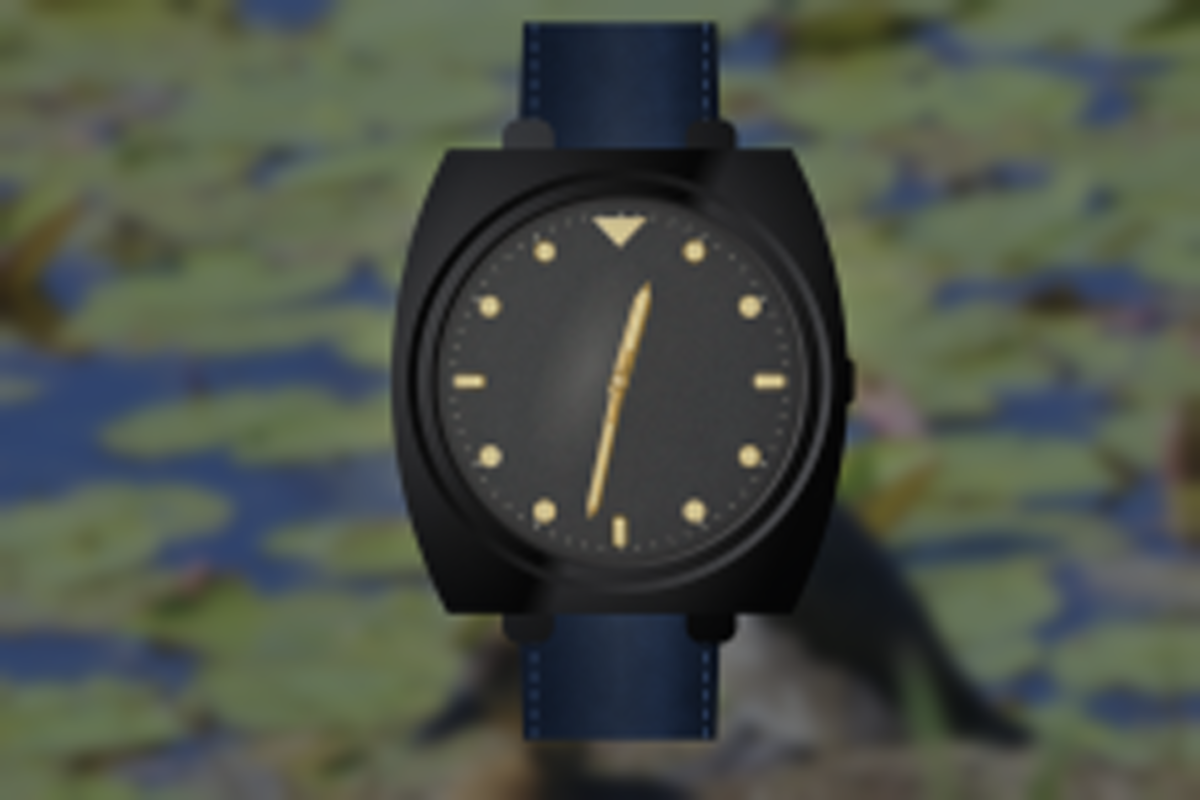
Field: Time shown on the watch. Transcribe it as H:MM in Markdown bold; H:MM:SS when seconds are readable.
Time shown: **12:32**
